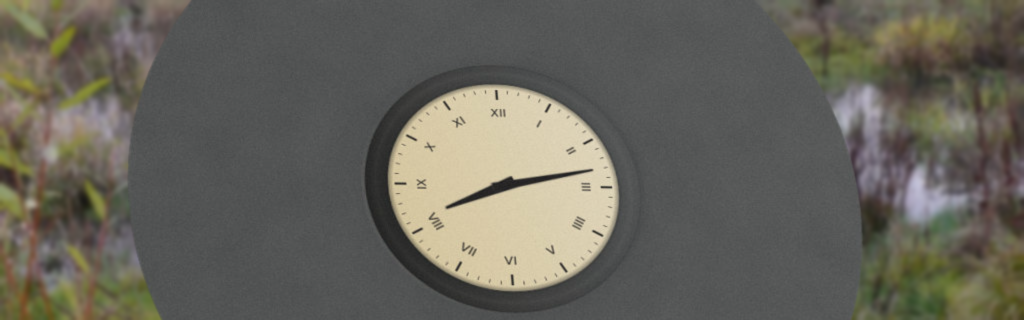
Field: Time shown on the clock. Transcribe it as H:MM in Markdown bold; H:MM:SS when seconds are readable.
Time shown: **8:13**
